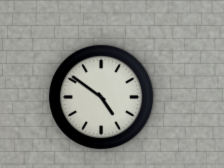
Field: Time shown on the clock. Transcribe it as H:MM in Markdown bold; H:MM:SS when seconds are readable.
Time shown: **4:51**
